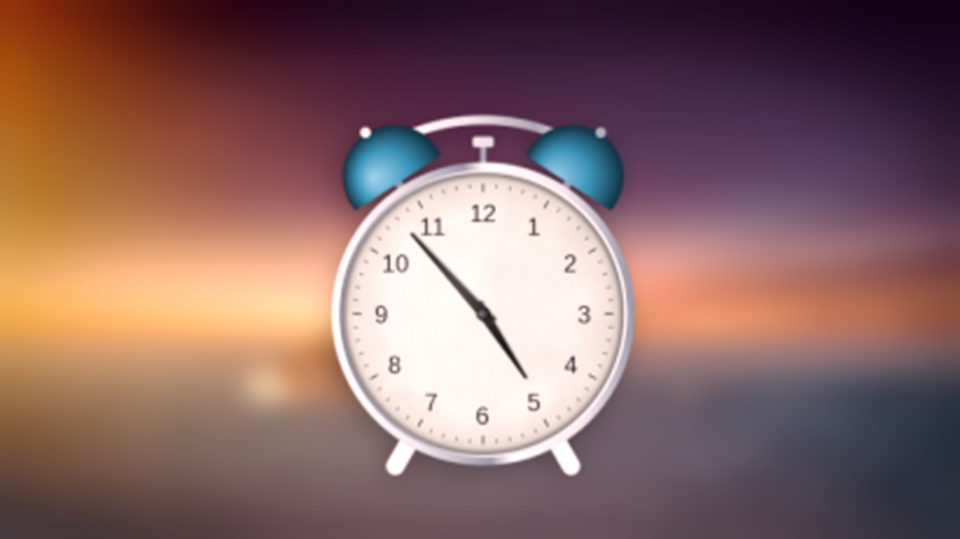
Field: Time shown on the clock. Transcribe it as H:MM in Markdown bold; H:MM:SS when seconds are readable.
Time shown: **4:53**
